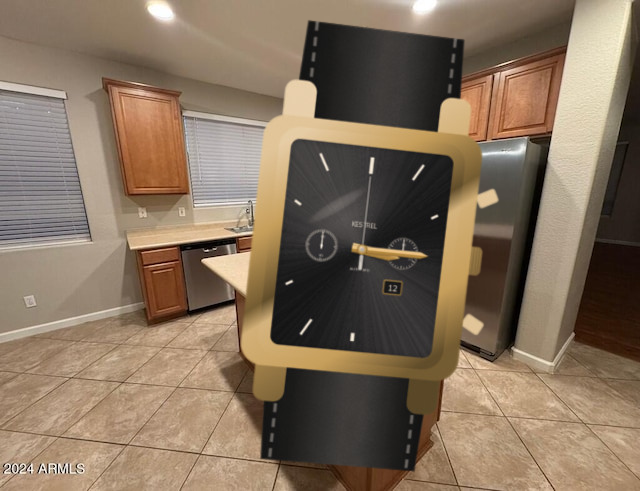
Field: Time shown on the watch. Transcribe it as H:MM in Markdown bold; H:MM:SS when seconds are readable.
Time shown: **3:15**
